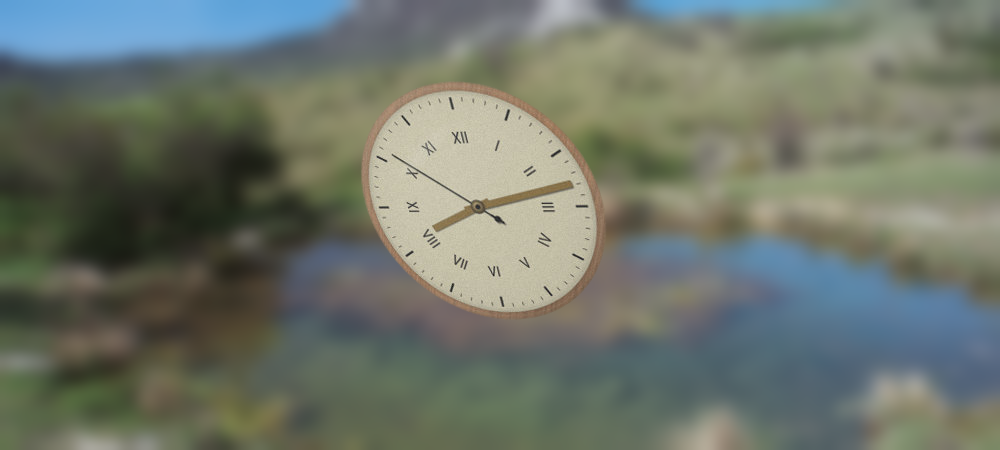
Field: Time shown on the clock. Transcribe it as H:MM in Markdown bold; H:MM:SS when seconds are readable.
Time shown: **8:12:51**
